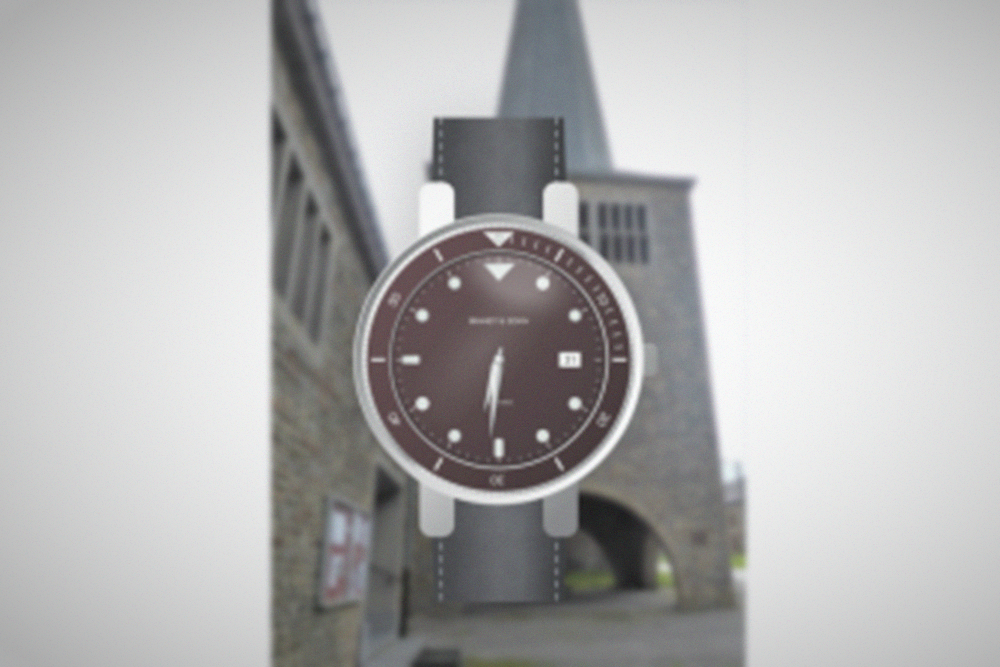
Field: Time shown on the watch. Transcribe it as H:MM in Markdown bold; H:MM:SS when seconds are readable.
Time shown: **6:31**
